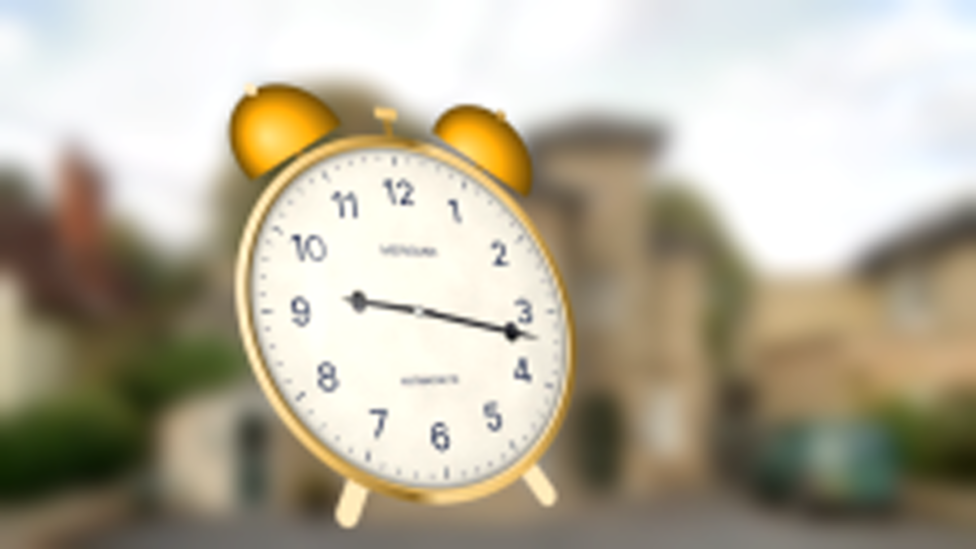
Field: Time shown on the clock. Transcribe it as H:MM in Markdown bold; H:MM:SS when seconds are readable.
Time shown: **9:17**
